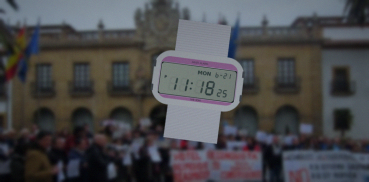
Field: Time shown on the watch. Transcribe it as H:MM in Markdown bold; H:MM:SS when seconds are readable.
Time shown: **11:18:25**
